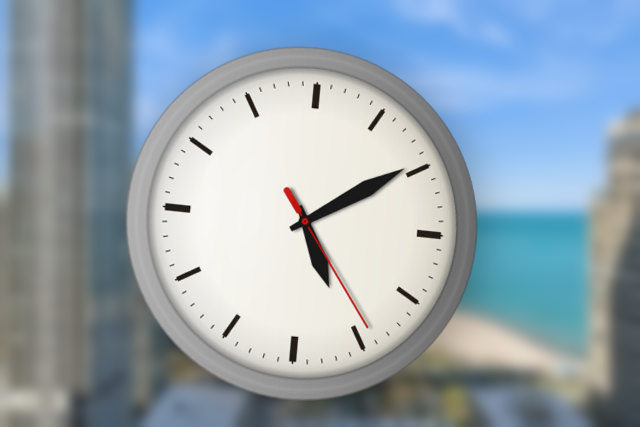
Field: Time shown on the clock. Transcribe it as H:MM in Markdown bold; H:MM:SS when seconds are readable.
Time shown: **5:09:24**
